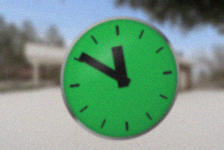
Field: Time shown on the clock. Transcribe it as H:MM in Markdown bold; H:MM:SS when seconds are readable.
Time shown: **11:51**
